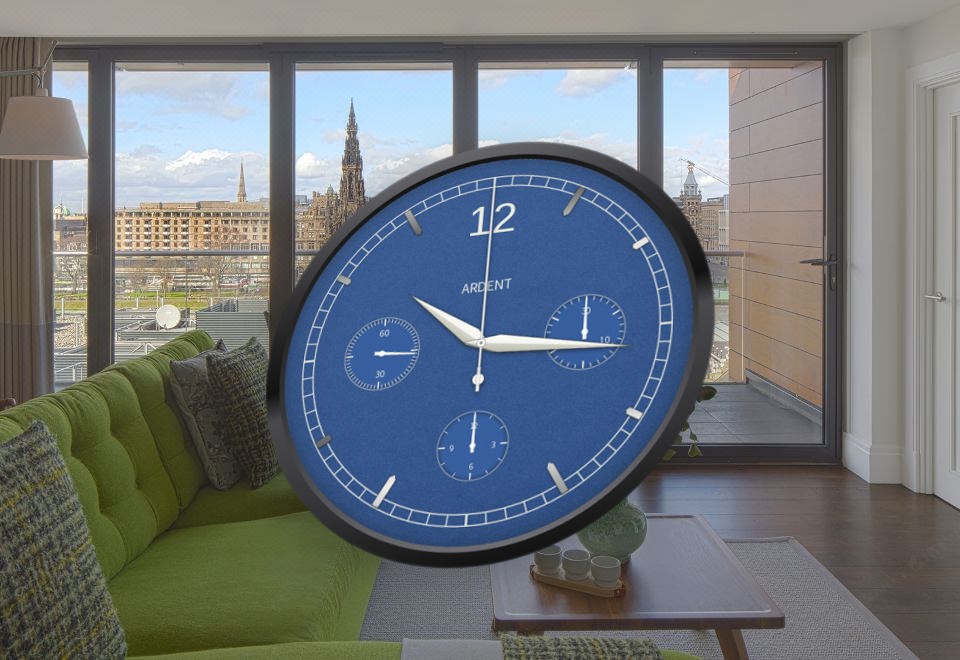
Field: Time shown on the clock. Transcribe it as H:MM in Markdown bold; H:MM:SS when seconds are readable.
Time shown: **10:16:16**
